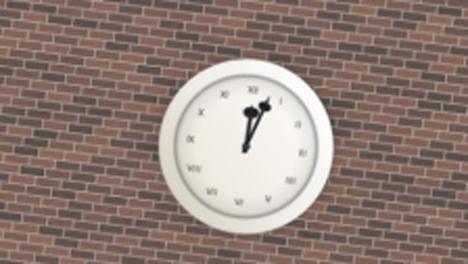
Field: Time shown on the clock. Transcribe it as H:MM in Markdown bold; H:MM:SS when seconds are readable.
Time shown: **12:03**
